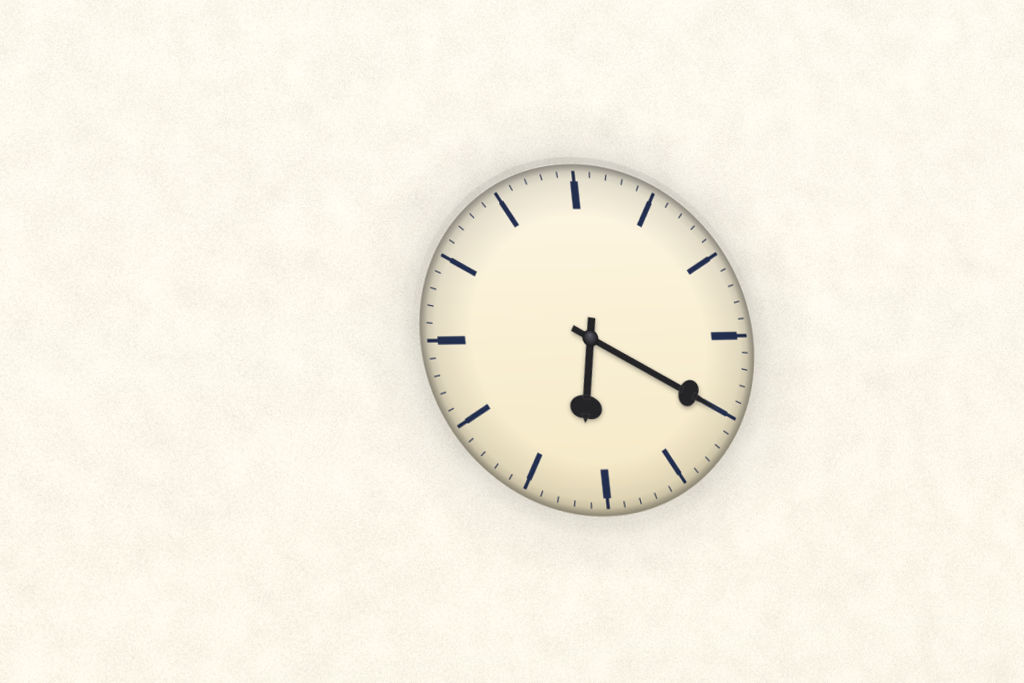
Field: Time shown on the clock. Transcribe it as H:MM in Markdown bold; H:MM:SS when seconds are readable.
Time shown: **6:20**
